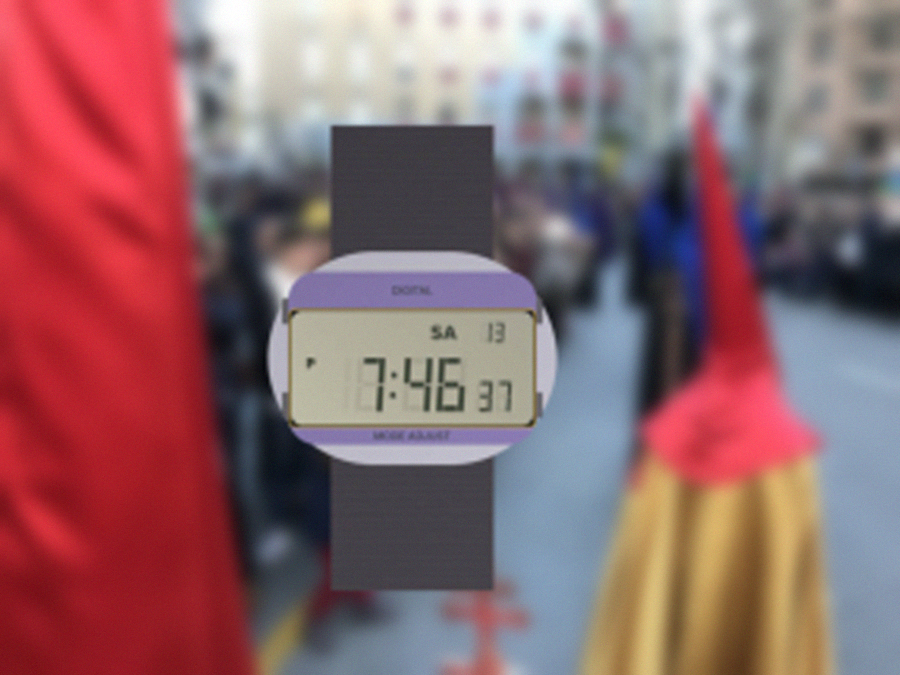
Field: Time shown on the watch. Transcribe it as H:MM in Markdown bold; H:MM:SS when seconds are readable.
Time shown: **7:46:37**
